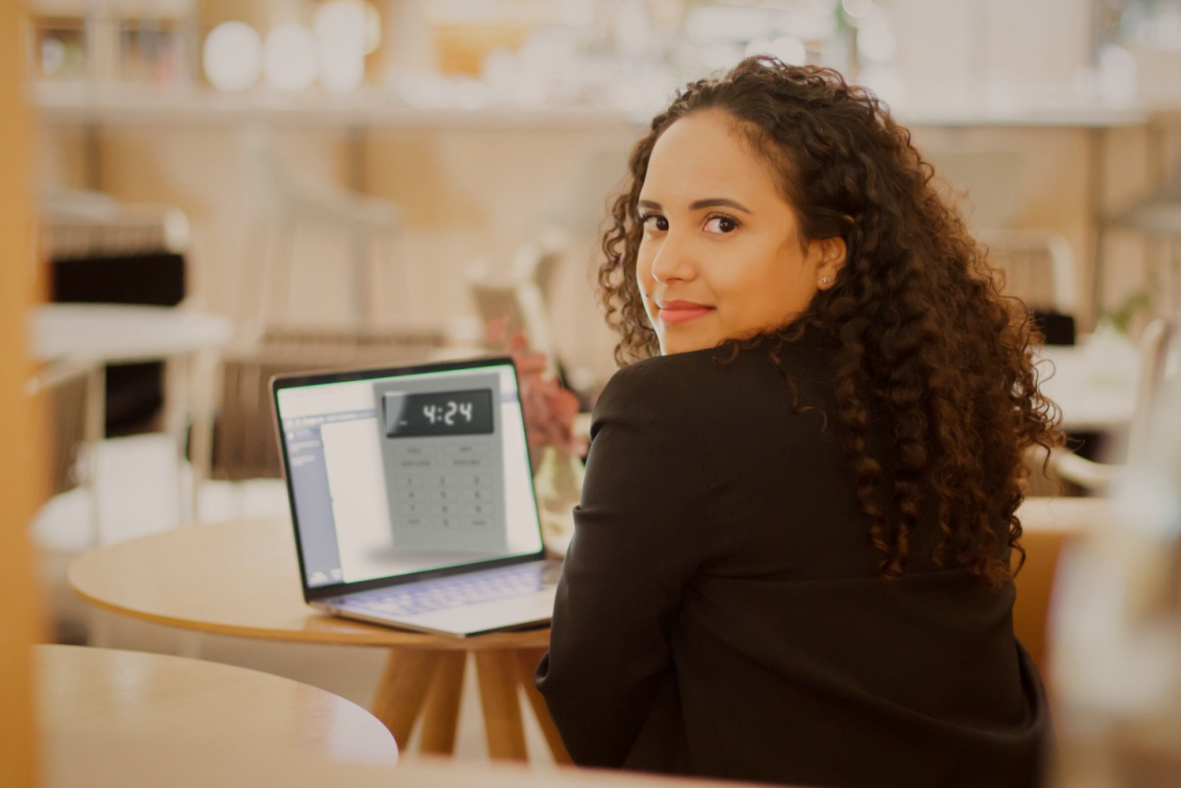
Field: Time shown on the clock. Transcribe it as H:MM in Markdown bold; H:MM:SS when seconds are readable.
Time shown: **4:24**
